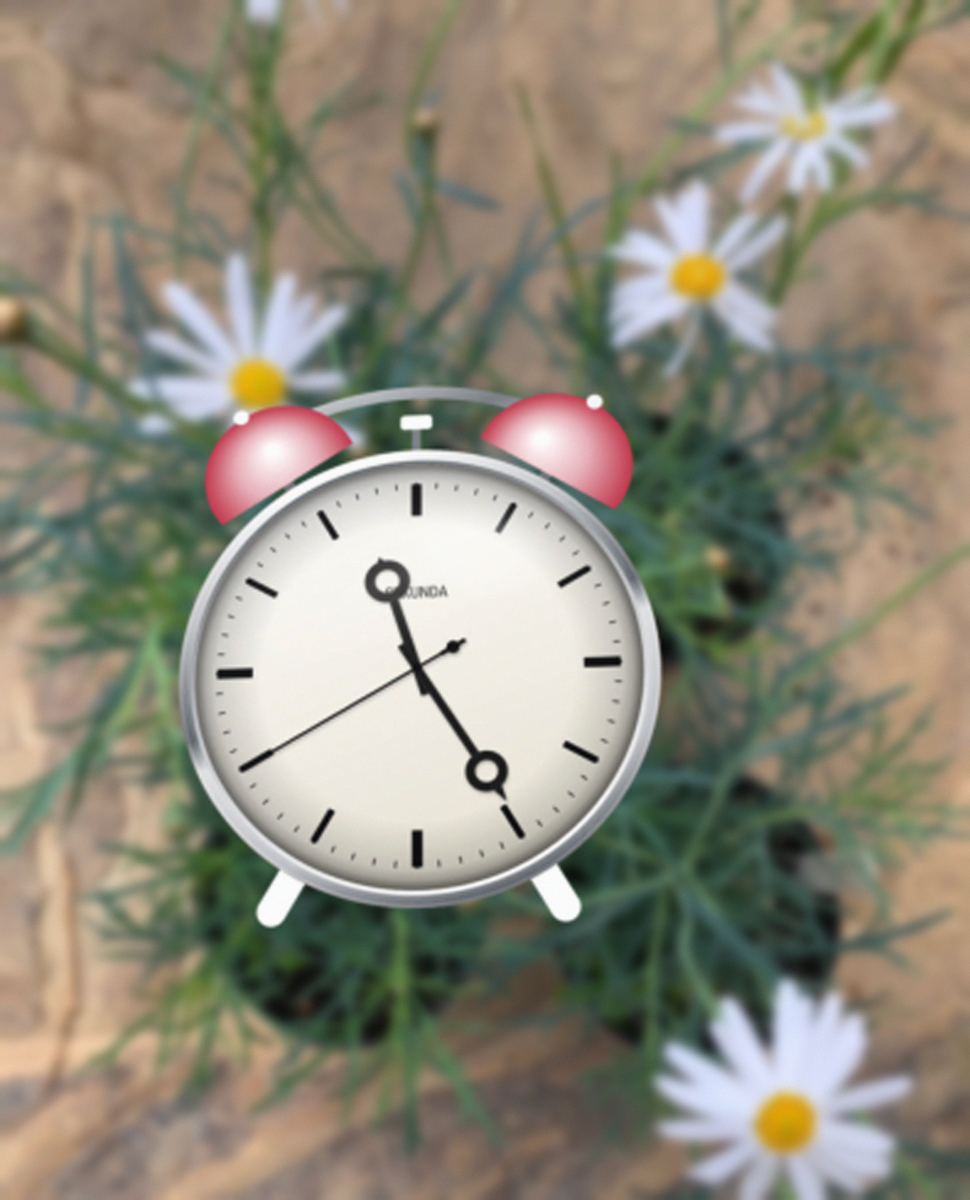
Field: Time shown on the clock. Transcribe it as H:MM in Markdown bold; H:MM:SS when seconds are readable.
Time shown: **11:24:40**
